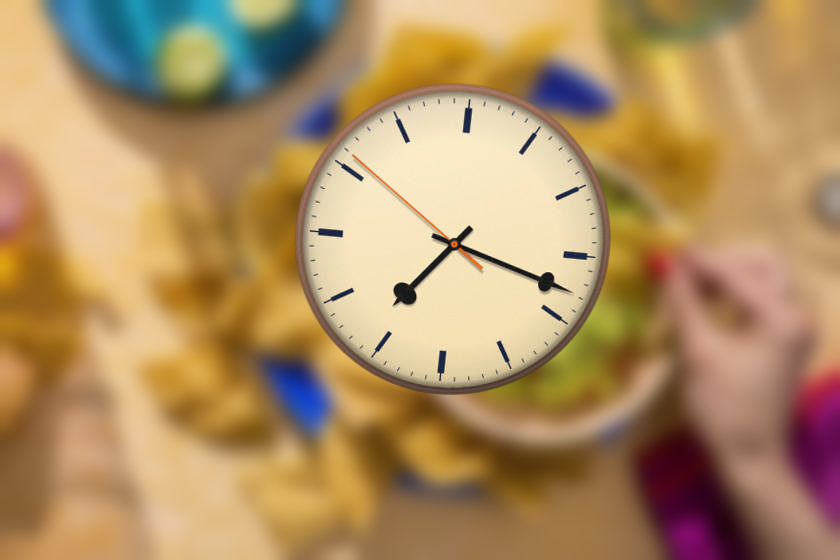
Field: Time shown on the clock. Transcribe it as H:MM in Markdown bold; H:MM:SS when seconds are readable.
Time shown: **7:17:51**
